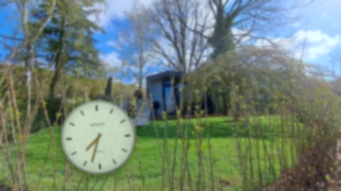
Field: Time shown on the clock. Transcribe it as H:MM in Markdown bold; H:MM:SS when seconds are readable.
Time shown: **7:33**
